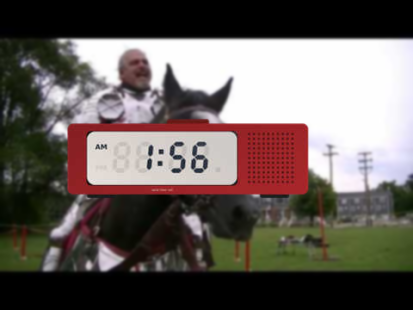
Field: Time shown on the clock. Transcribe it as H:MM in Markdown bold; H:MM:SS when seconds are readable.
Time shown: **1:56**
